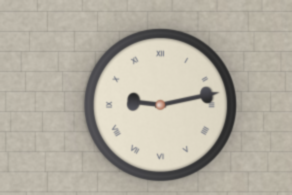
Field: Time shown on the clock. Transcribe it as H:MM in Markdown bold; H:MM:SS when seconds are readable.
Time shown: **9:13**
